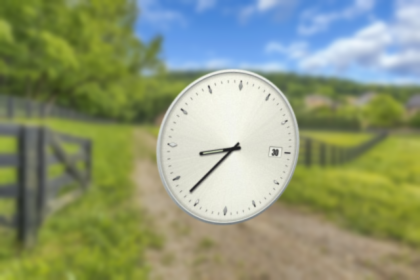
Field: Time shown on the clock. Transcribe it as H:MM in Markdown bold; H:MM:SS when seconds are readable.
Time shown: **8:37**
